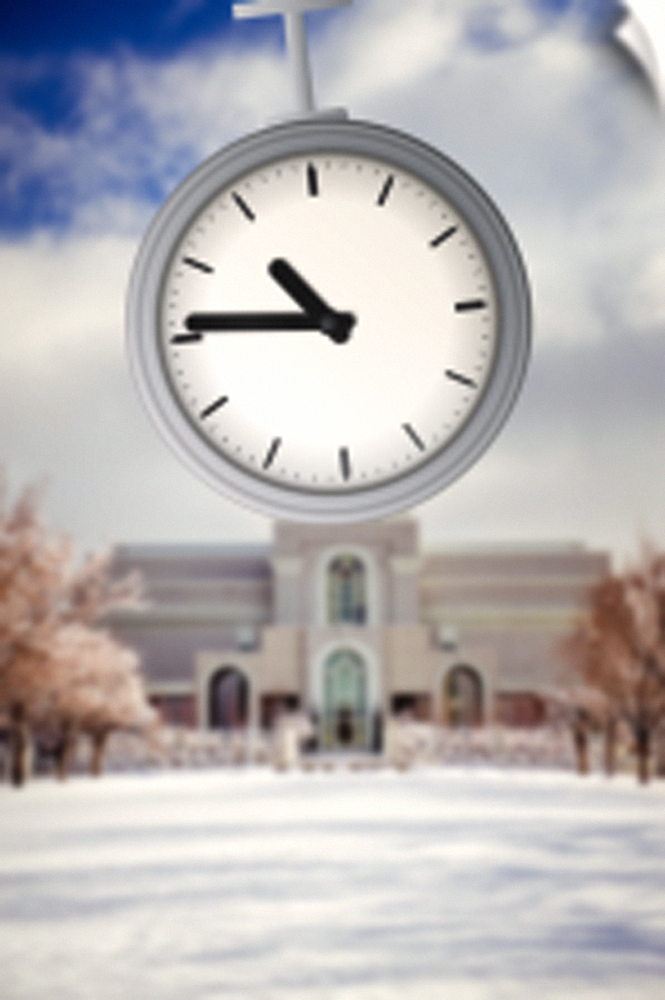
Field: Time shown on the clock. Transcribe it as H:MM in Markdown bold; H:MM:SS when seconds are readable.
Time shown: **10:46**
